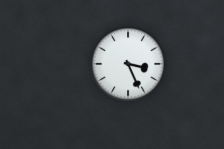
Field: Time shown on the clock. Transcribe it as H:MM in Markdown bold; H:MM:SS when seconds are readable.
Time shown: **3:26**
